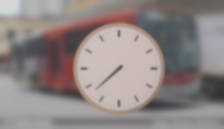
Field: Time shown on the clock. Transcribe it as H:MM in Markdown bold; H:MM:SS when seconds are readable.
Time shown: **7:38**
